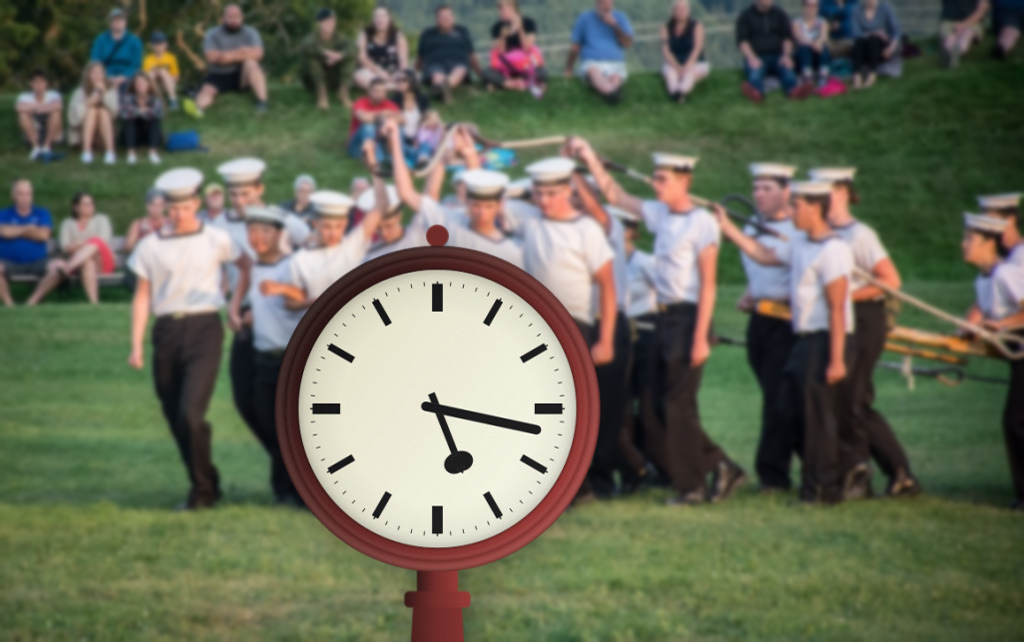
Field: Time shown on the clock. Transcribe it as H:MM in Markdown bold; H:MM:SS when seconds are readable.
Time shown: **5:17**
